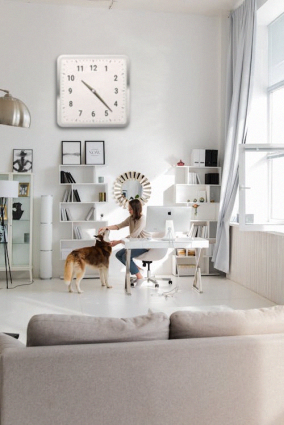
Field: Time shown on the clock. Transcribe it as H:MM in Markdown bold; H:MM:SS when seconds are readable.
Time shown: **10:23**
